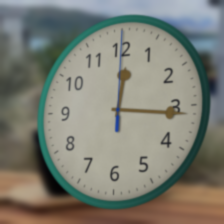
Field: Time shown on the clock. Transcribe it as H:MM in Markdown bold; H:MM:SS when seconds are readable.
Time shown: **12:16:00**
